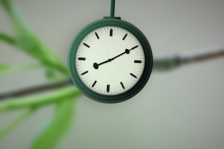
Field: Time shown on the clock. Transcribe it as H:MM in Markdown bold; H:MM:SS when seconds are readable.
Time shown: **8:10**
